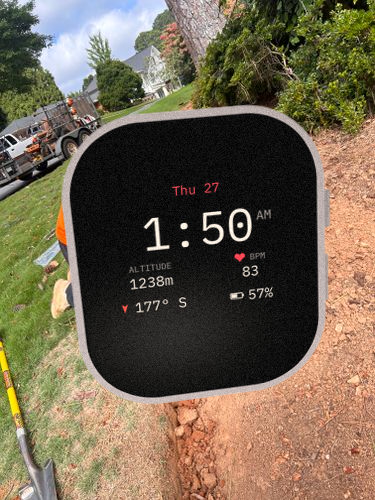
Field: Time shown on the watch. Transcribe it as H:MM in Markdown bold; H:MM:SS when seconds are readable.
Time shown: **1:50**
